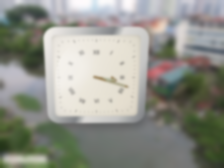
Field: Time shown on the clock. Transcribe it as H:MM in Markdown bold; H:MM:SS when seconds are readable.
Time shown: **3:18**
